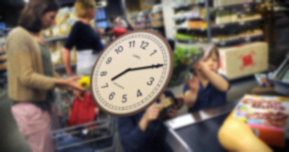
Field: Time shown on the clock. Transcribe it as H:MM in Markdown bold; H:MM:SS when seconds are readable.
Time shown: **7:10**
